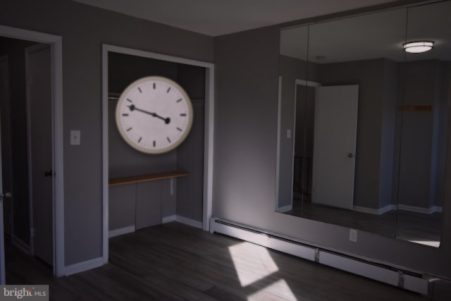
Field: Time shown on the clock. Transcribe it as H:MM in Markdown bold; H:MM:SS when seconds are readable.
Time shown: **3:48**
